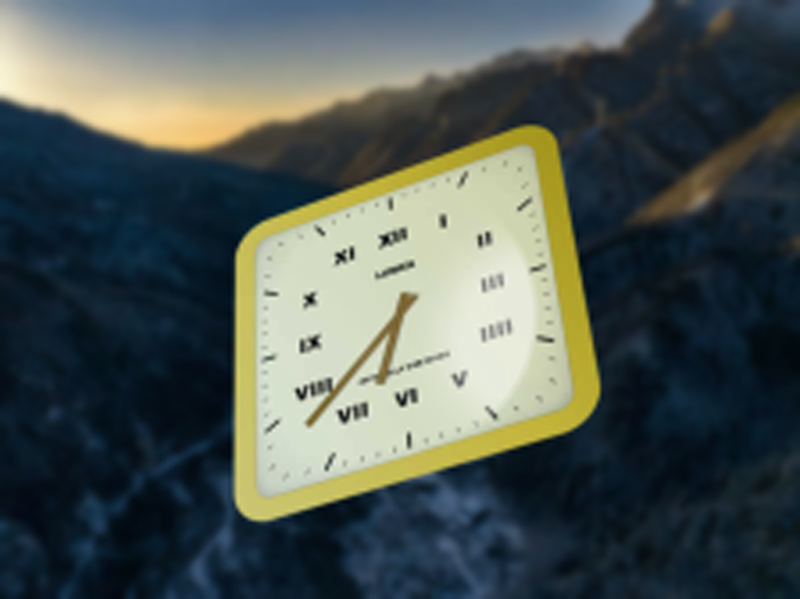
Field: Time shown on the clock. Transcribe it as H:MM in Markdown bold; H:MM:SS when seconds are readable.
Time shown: **6:38**
